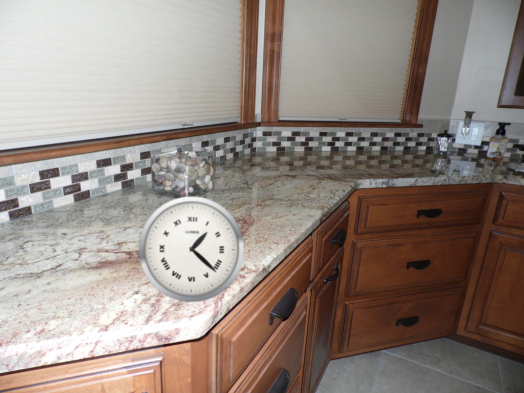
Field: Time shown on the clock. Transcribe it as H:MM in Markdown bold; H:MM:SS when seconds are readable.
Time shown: **1:22**
